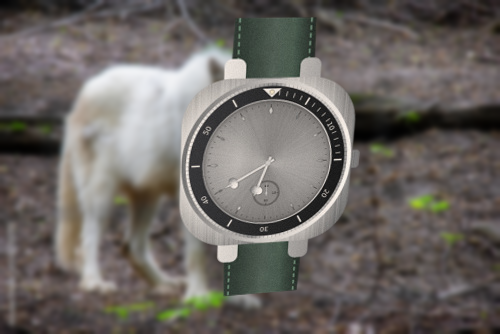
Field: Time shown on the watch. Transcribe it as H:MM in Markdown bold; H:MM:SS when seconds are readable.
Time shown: **6:40**
